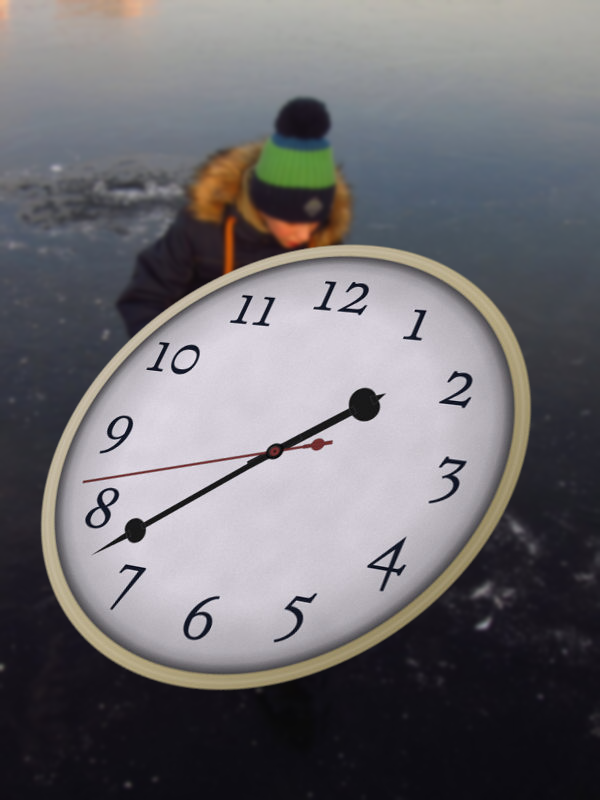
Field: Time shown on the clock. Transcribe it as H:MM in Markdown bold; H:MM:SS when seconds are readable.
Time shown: **1:37:42**
